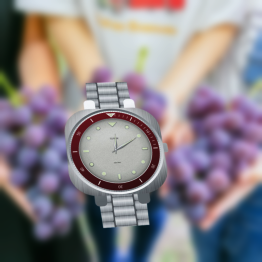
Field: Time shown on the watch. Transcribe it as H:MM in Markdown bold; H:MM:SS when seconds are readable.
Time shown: **12:10**
